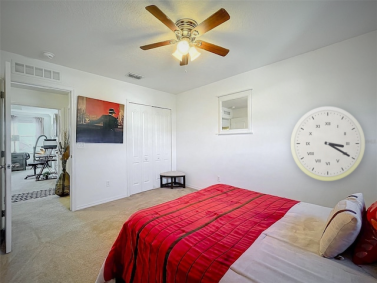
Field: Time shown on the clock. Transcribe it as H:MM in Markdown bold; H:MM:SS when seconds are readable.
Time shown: **3:20**
